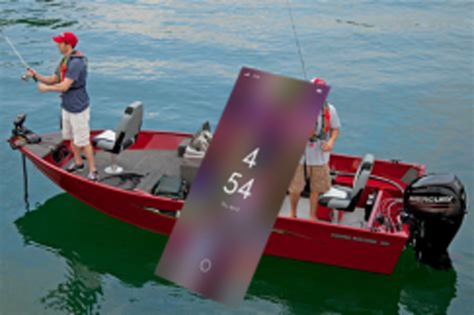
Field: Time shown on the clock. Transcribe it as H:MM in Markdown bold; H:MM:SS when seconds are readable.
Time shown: **4:54**
